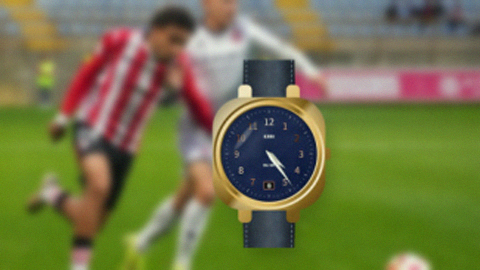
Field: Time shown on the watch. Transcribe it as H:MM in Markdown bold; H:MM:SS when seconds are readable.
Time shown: **4:24**
